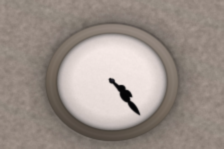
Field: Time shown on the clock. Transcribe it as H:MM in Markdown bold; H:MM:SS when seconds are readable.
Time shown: **4:24**
